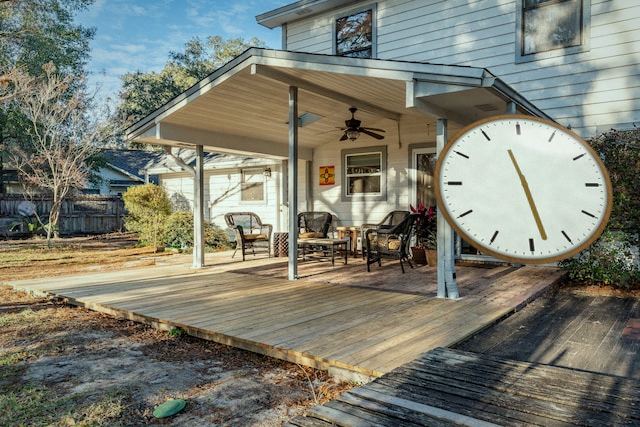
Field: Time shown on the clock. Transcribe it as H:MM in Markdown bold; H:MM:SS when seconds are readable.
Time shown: **11:28**
